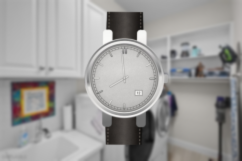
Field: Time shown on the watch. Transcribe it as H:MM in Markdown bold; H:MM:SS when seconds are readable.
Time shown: **7:59**
